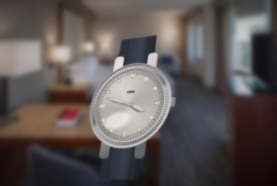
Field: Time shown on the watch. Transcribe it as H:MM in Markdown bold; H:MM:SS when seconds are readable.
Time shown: **3:48**
